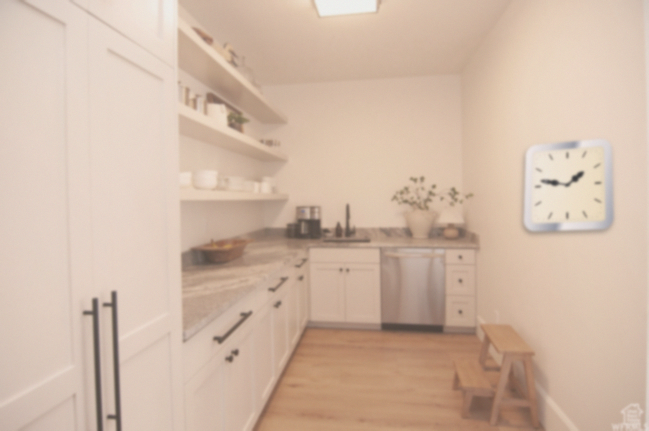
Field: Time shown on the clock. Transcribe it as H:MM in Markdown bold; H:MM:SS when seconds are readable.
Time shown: **1:47**
